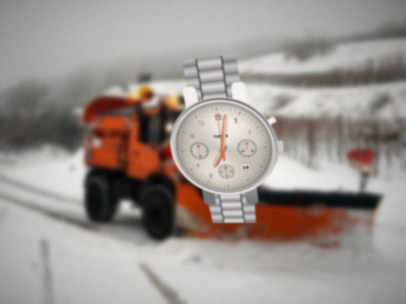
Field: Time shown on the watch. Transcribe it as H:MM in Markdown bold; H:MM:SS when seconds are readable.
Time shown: **7:02**
